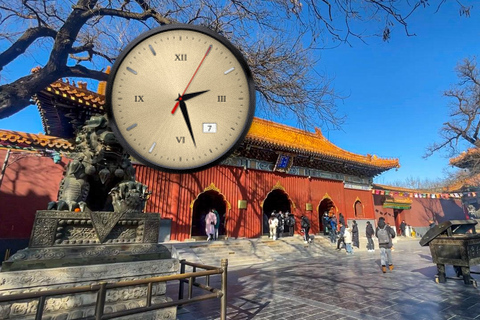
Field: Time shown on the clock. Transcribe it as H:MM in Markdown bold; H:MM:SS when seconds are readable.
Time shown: **2:27:05**
